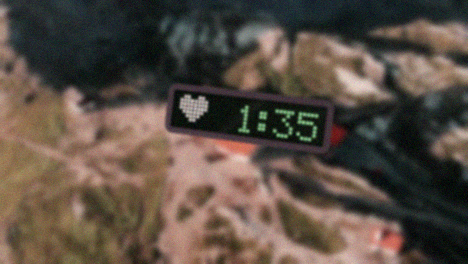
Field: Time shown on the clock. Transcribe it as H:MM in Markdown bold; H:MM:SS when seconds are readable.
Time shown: **1:35**
